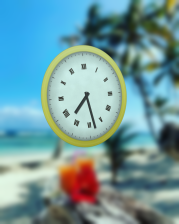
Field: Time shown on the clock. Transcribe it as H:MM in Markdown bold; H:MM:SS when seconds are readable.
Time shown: **7:28**
